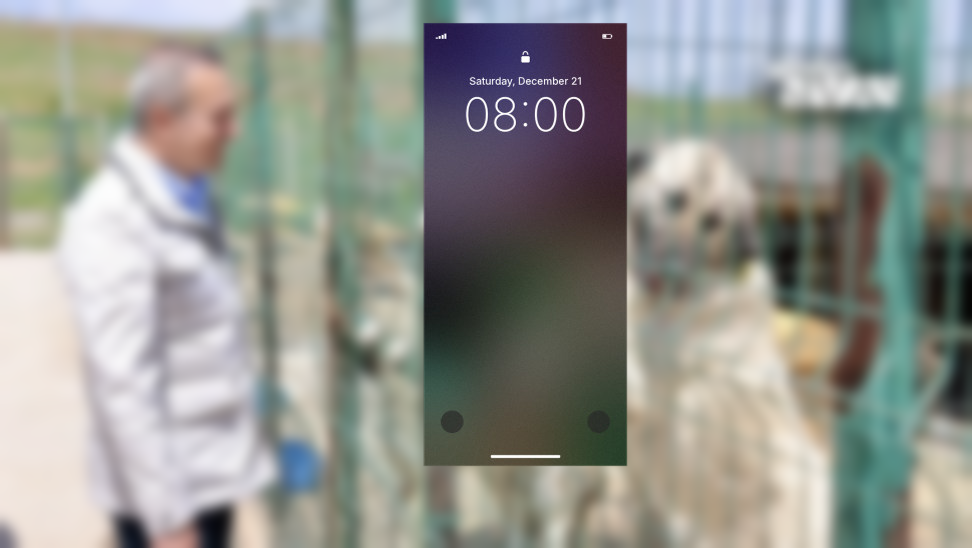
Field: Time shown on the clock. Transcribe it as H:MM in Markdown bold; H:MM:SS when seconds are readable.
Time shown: **8:00**
